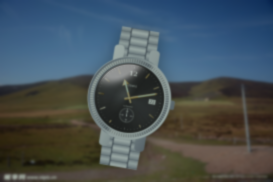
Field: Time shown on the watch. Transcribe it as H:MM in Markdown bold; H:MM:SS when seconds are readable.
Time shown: **11:12**
